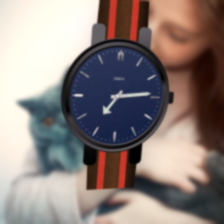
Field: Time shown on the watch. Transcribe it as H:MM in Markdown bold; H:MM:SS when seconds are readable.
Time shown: **7:14**
